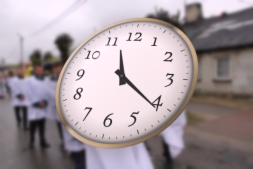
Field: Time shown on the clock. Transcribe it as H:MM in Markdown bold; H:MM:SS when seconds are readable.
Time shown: **11:21**
